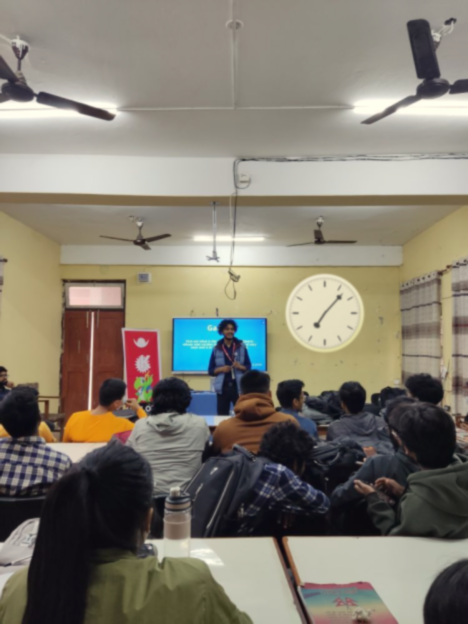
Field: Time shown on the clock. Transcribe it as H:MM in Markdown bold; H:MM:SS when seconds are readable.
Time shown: **7:07**
